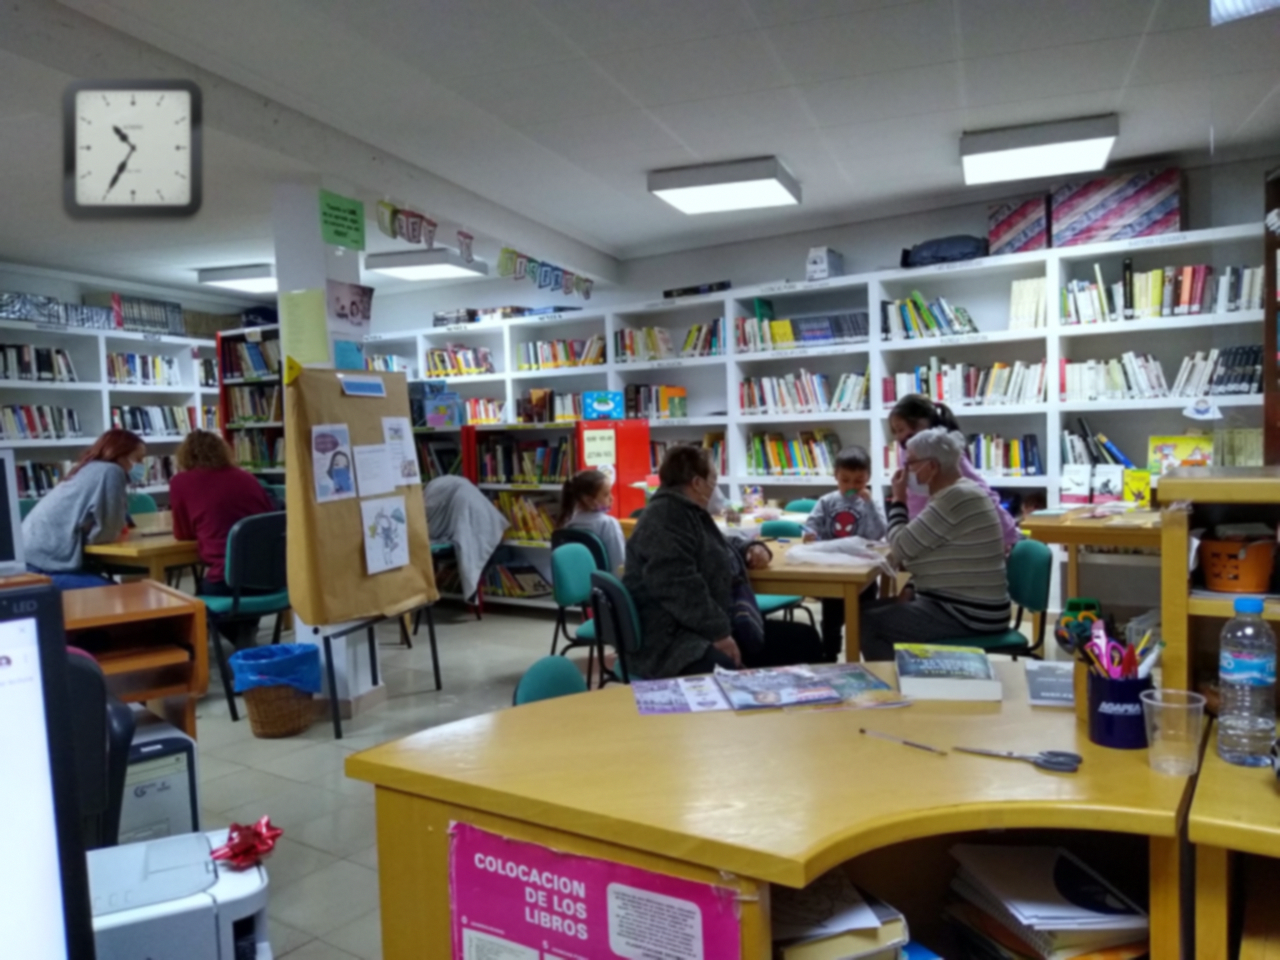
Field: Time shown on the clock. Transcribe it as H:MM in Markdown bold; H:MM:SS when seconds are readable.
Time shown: **10:35**
